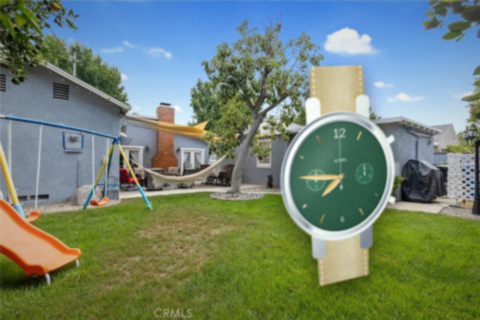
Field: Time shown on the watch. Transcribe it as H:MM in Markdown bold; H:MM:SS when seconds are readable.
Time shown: **7:46**
